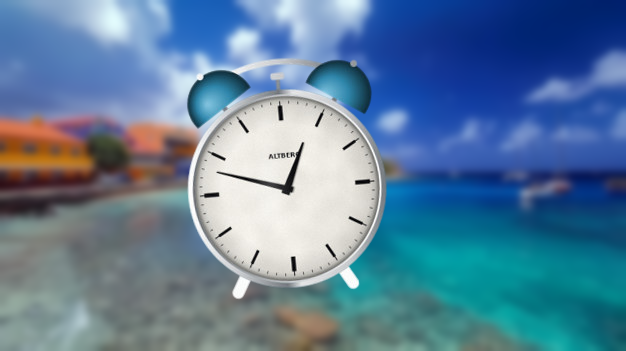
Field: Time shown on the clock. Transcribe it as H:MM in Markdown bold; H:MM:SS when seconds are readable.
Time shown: **12:48**
